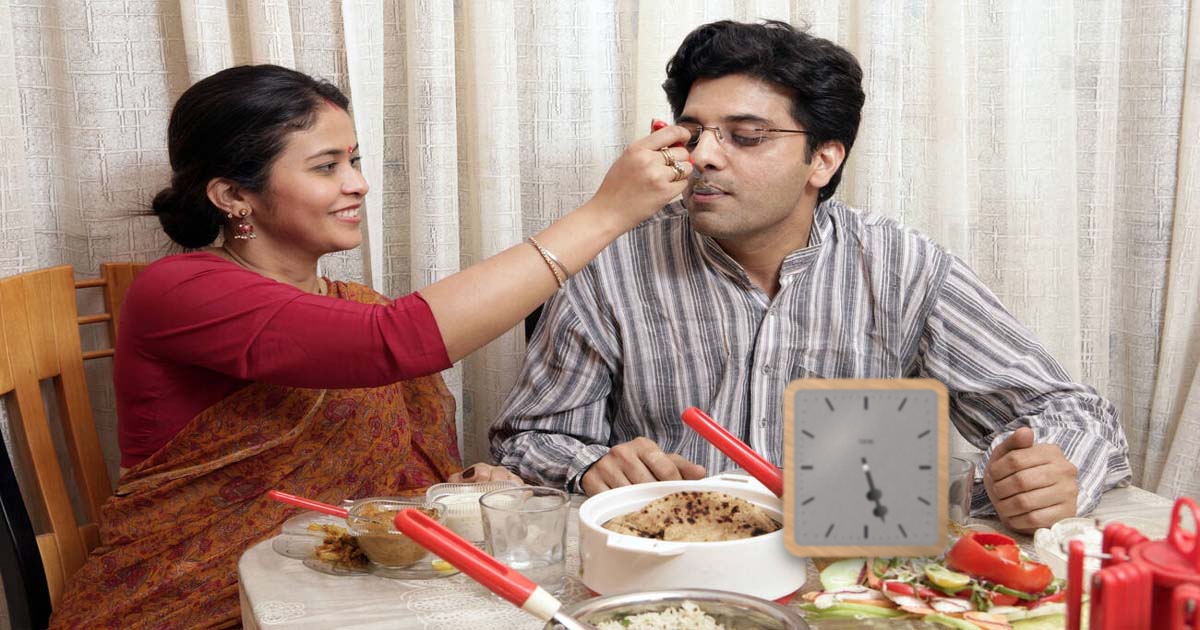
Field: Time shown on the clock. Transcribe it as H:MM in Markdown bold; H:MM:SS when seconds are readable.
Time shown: **5:27**
